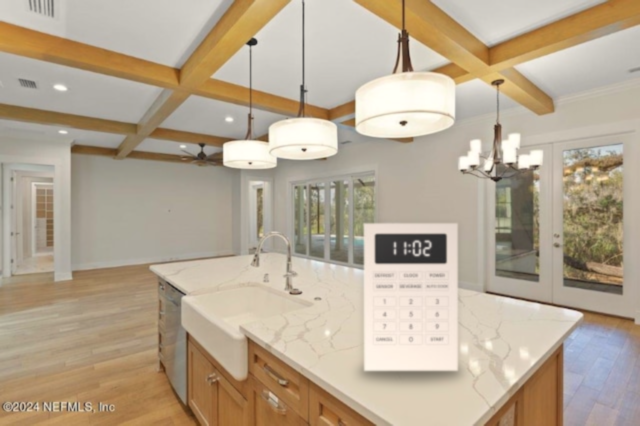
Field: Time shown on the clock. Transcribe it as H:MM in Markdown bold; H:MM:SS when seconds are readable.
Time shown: **11:02**
